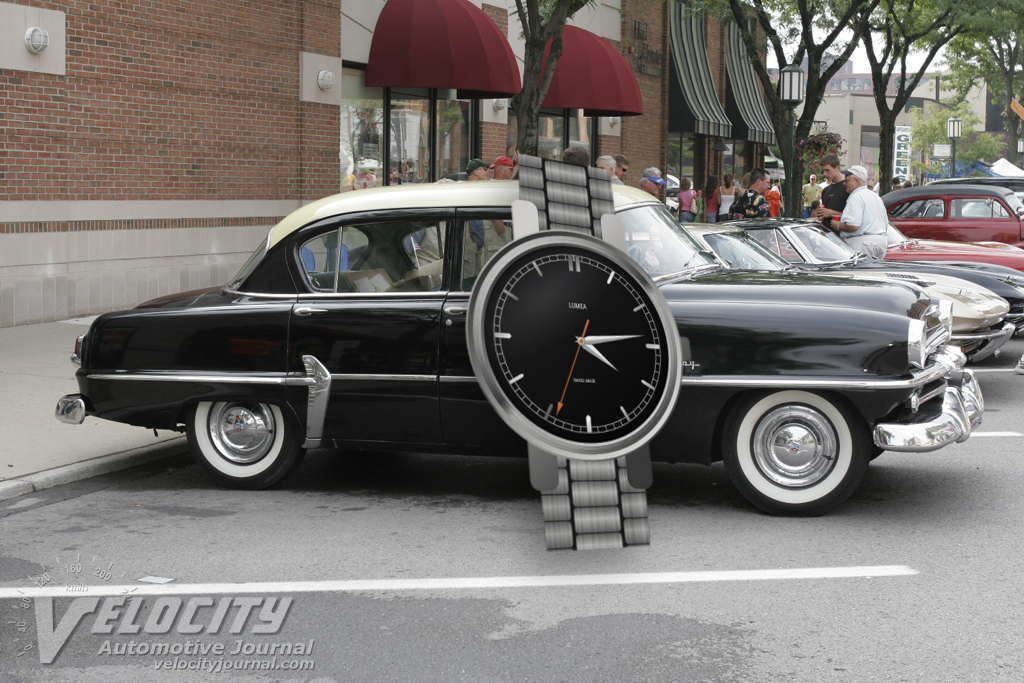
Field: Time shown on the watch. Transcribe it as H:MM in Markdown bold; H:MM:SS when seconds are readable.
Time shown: **4:13:34**
